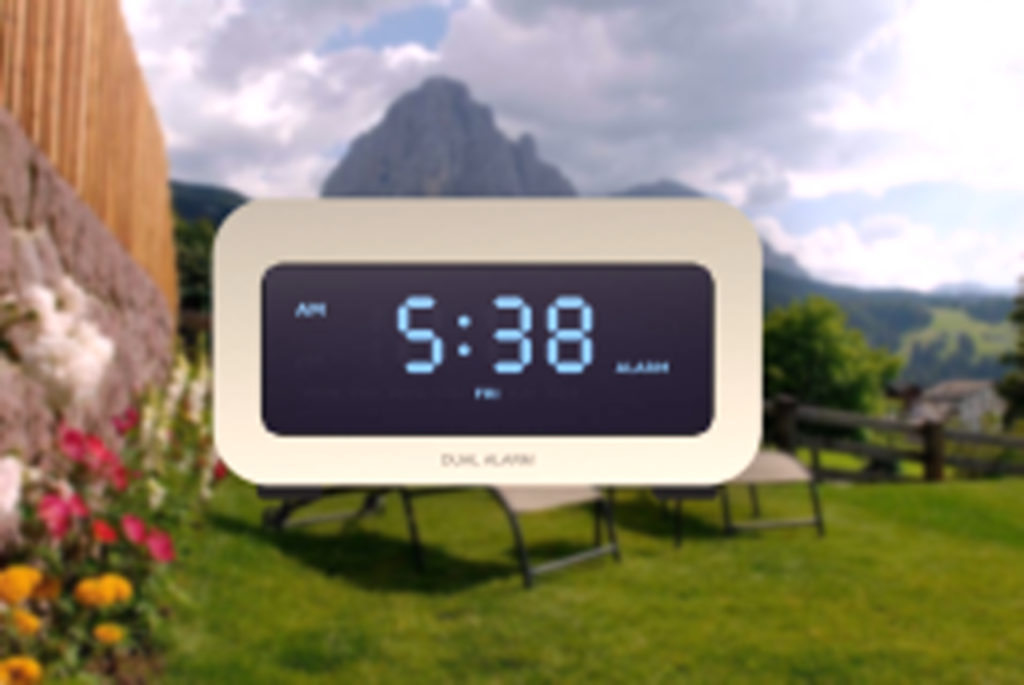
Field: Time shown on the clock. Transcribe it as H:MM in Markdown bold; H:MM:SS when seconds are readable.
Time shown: **5:38**
